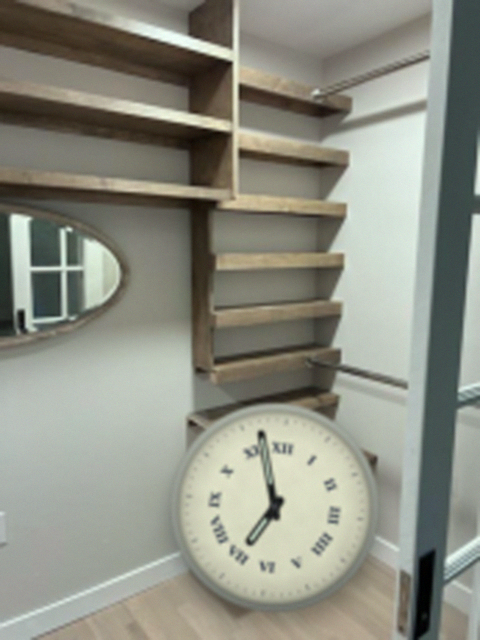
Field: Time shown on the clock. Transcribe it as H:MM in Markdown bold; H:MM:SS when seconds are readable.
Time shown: **6:57**
